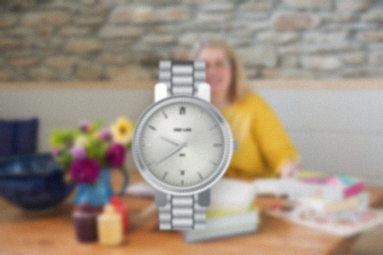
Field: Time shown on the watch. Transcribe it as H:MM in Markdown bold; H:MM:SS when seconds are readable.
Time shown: **9:39**
